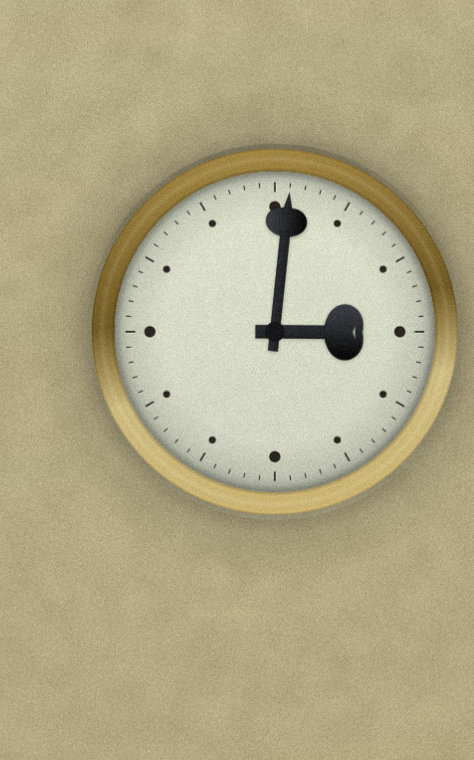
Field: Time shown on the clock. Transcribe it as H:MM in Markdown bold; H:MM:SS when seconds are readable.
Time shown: **3:01**
